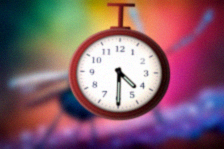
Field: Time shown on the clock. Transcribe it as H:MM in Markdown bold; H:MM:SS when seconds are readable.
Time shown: **4:30**
